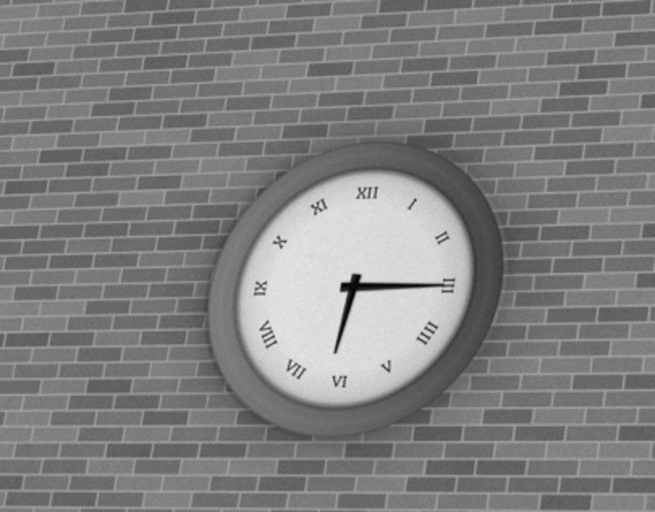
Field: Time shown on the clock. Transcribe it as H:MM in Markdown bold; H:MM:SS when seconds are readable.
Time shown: **6:15**
